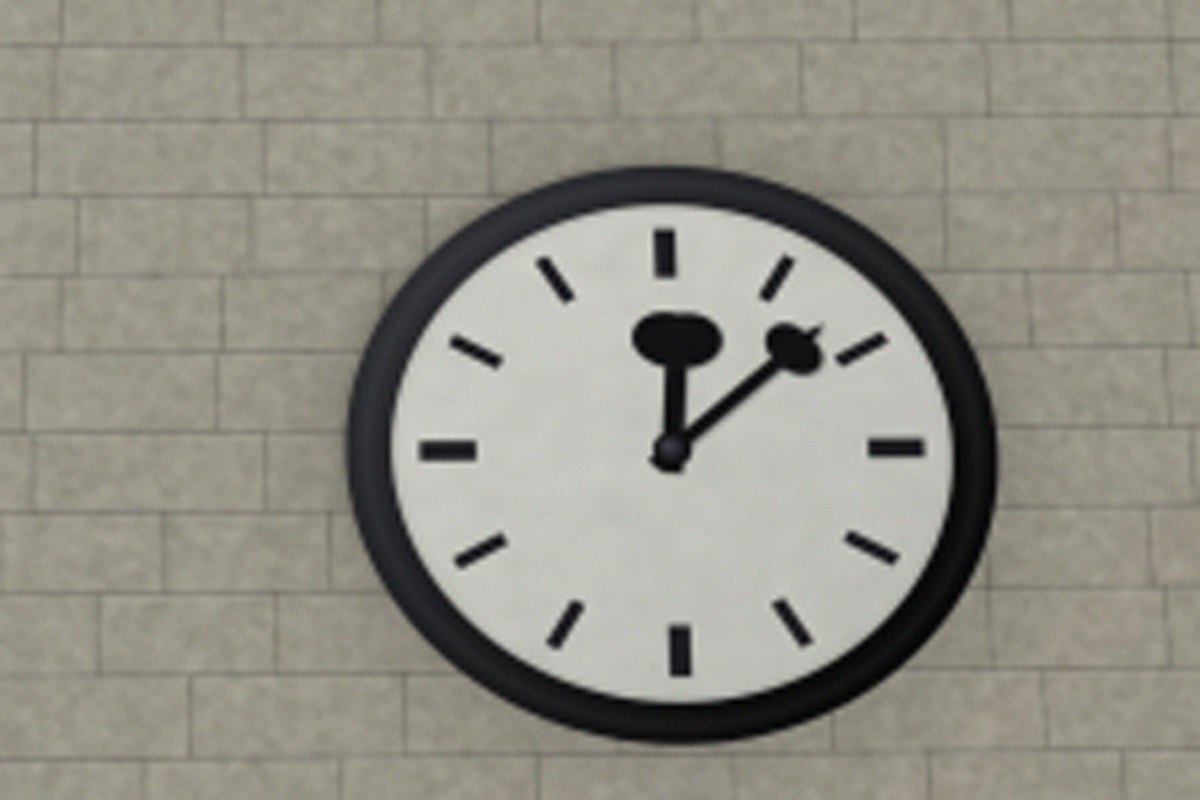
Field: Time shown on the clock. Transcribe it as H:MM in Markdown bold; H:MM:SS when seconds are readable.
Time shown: **12:08**
